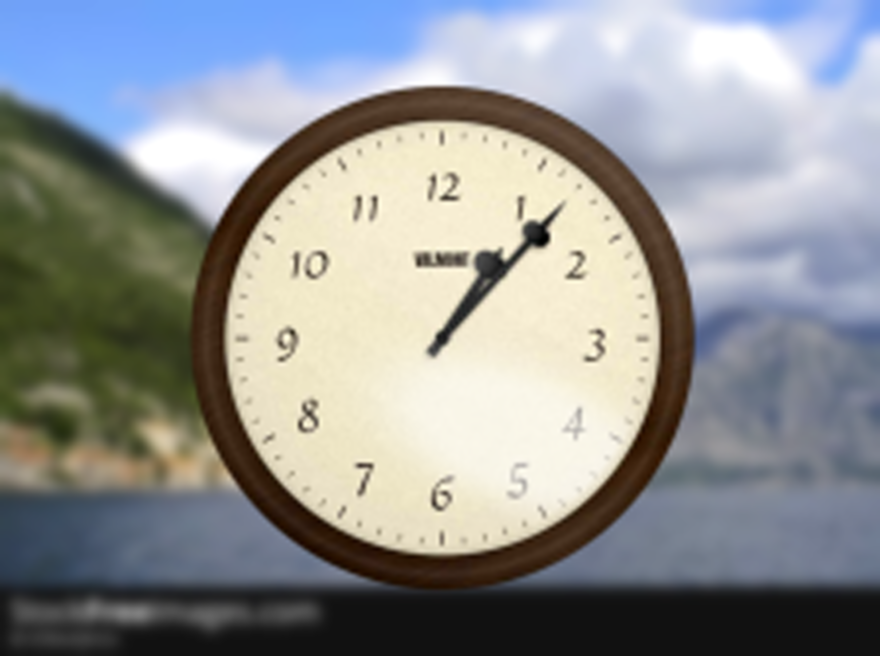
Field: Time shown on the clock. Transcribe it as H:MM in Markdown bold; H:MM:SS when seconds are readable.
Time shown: **1:07**
